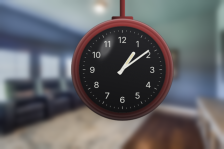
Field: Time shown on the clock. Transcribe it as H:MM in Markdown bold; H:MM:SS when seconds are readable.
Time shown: **1:09**
